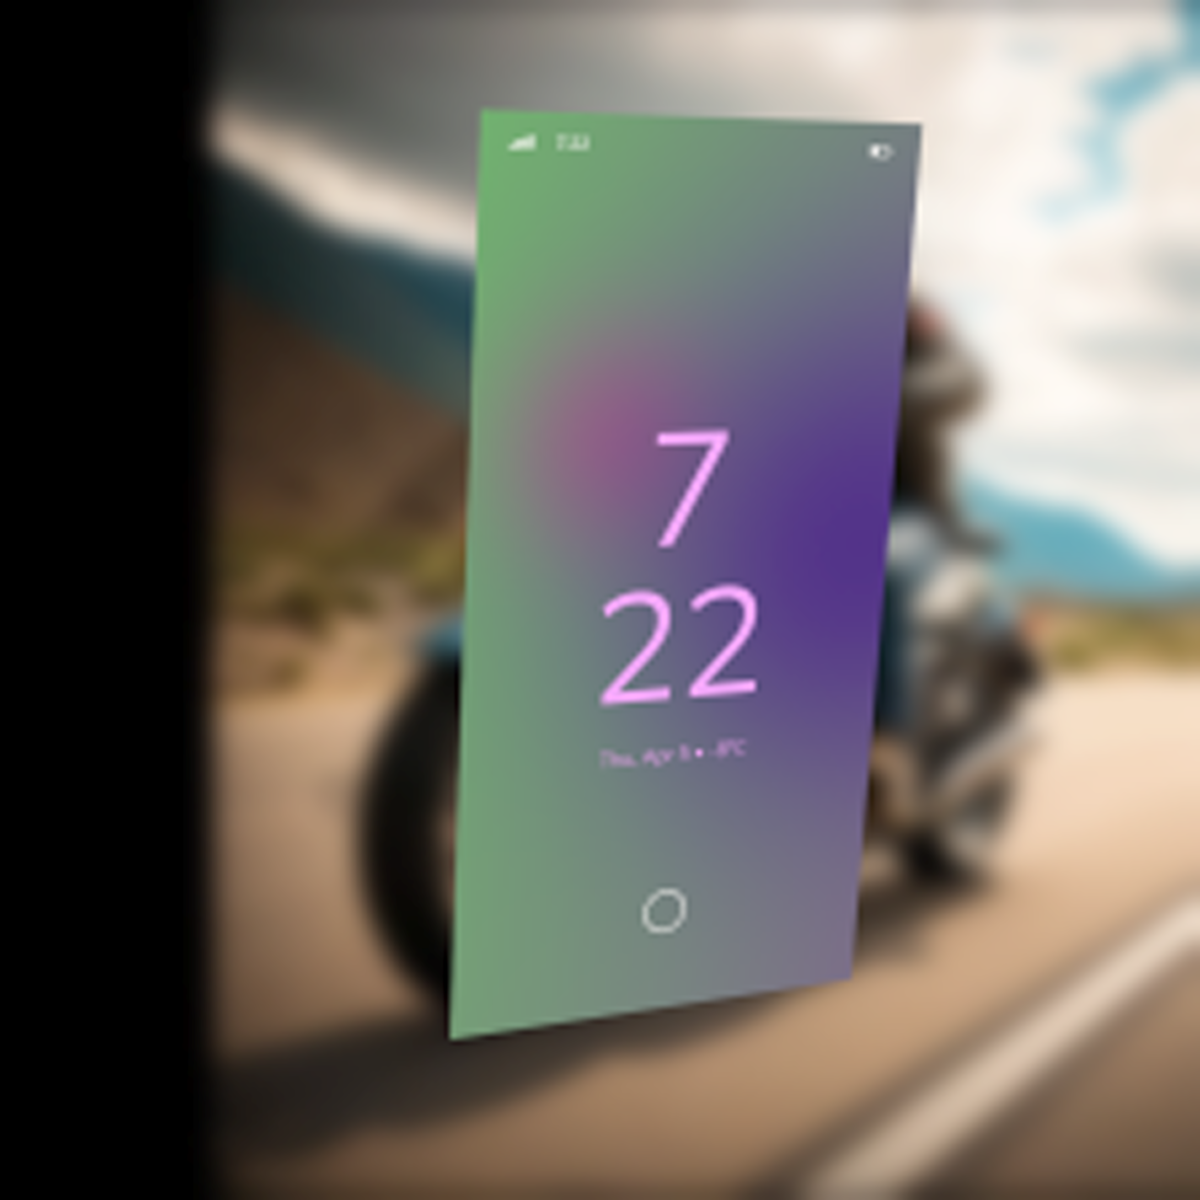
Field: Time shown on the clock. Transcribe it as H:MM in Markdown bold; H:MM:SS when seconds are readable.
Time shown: **7:22**
